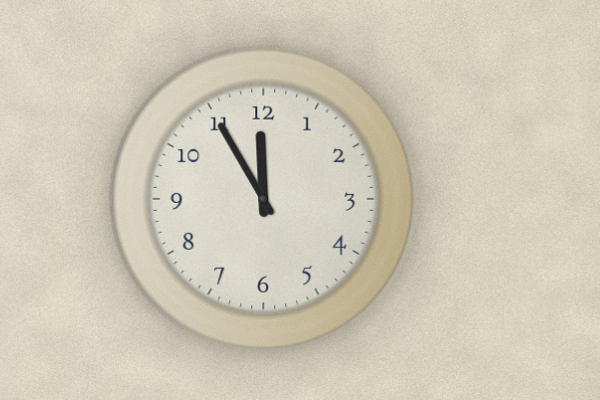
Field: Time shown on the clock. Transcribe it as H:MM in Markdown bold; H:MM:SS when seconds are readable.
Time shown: **11:55**
